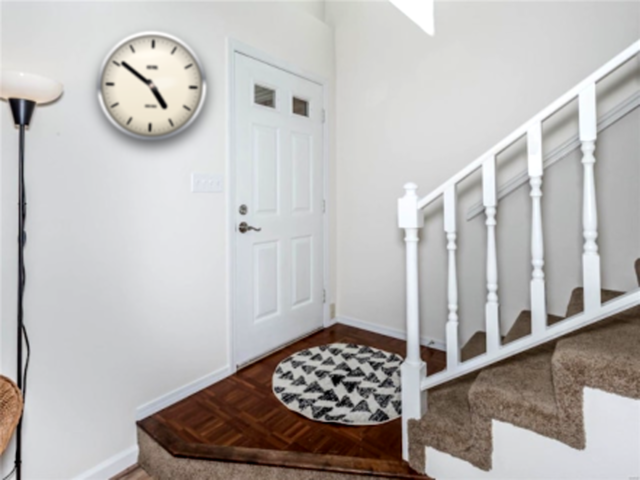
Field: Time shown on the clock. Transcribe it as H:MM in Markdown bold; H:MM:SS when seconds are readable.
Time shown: **4:51**
